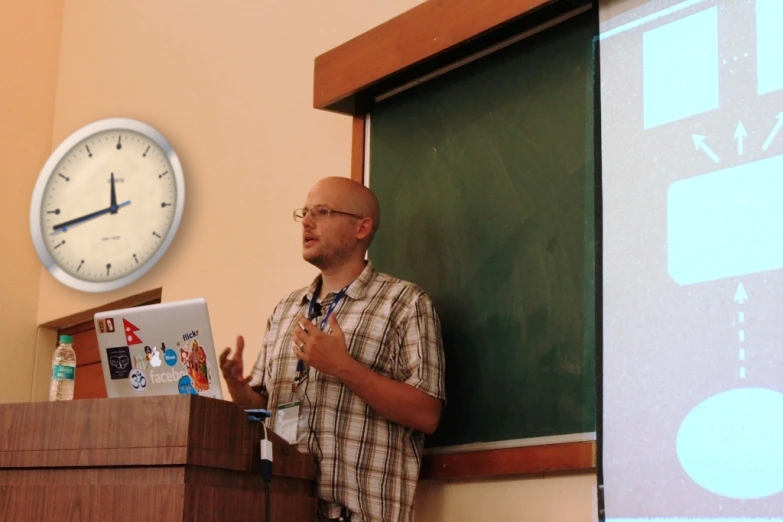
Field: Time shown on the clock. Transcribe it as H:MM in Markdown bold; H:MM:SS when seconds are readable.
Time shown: **11:42:42**
